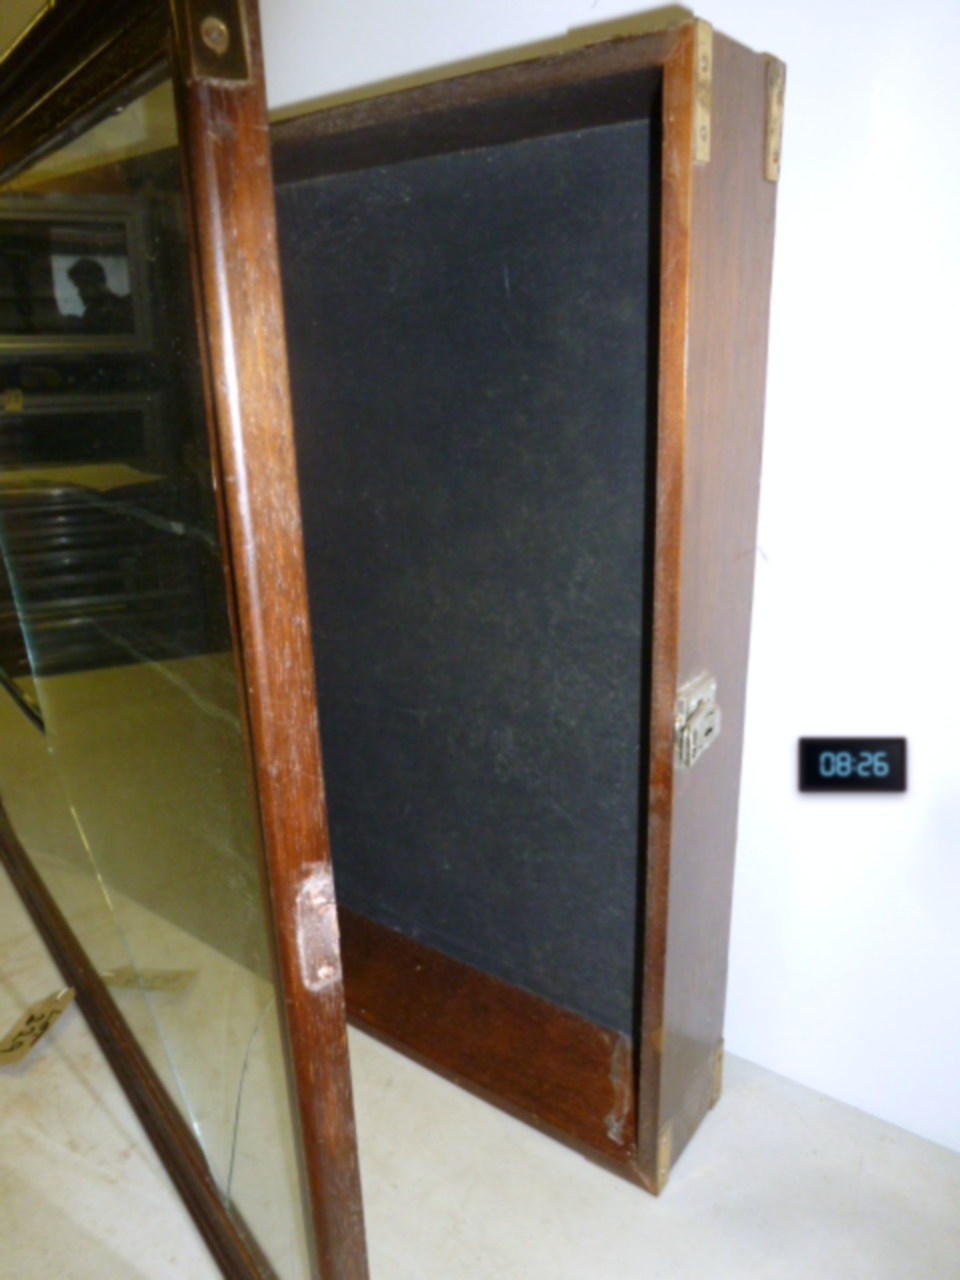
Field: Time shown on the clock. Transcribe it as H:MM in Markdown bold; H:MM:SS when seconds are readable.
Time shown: **8:26**
